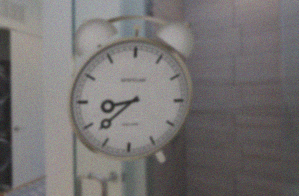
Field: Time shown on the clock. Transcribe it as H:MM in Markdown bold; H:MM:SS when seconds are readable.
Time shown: **8:38**
